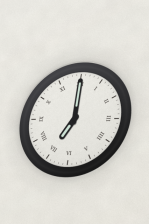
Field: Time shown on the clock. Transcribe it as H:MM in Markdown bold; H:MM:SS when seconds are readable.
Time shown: **7:00**
